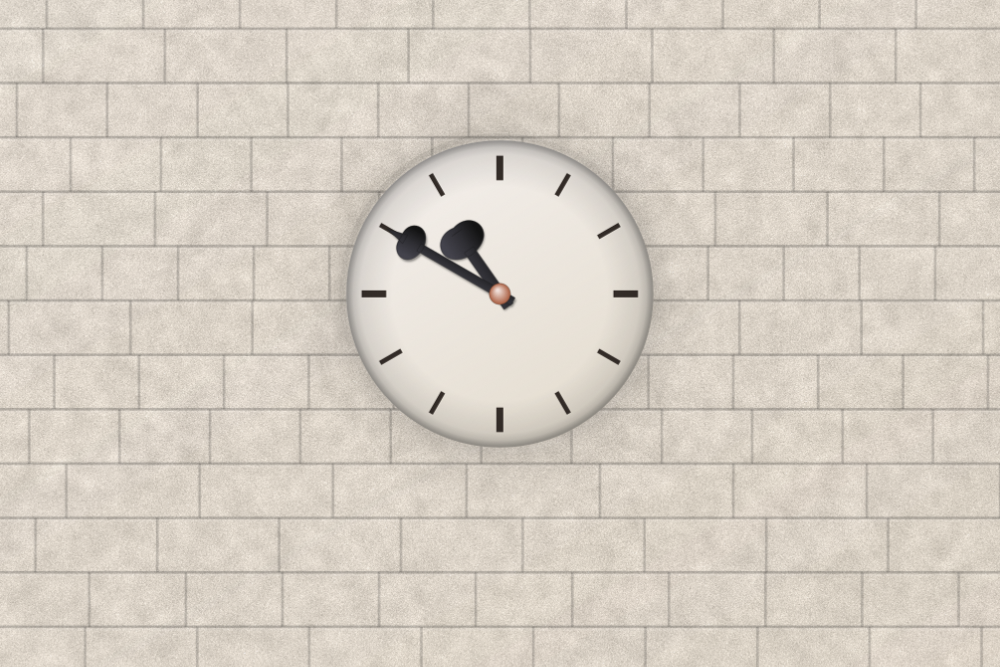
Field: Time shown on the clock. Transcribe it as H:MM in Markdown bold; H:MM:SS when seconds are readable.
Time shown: **10:50**
